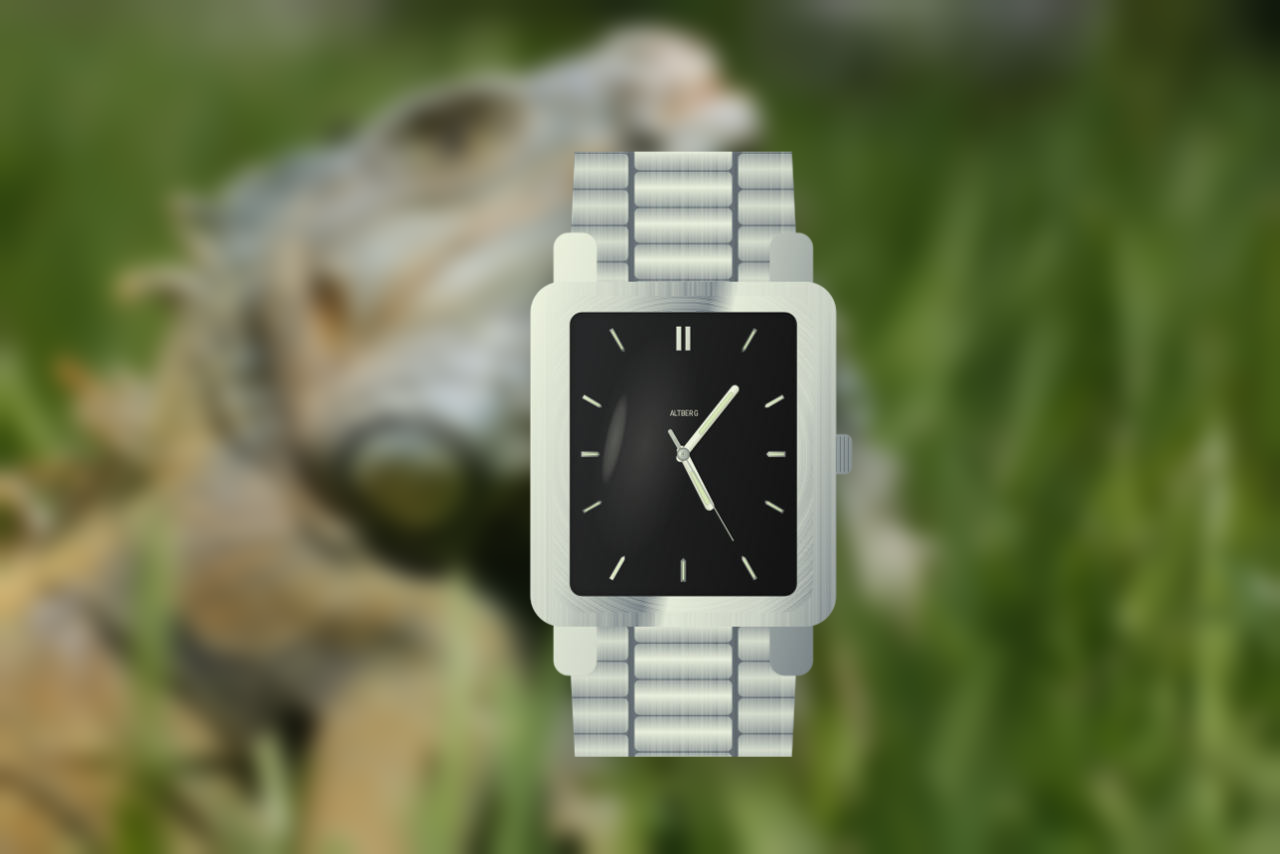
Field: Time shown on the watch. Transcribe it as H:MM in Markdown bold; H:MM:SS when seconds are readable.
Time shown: **5:06:25**
